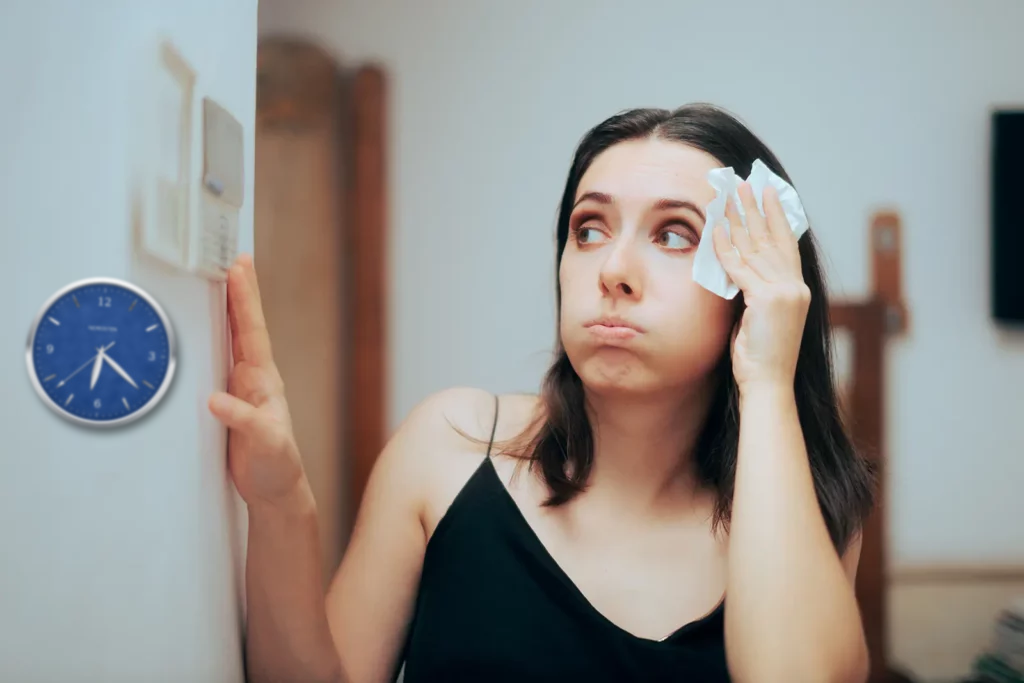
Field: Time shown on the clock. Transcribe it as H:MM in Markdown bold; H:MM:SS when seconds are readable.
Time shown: **6:21:38**
